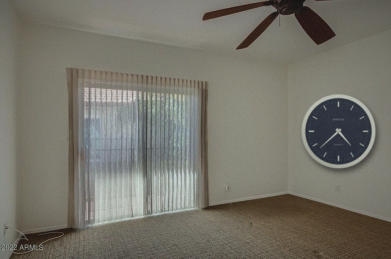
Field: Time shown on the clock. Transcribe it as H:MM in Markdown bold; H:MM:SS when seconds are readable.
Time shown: **4:38**
